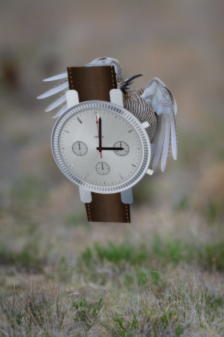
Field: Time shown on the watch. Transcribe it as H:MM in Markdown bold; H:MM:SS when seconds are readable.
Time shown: **3:01**
